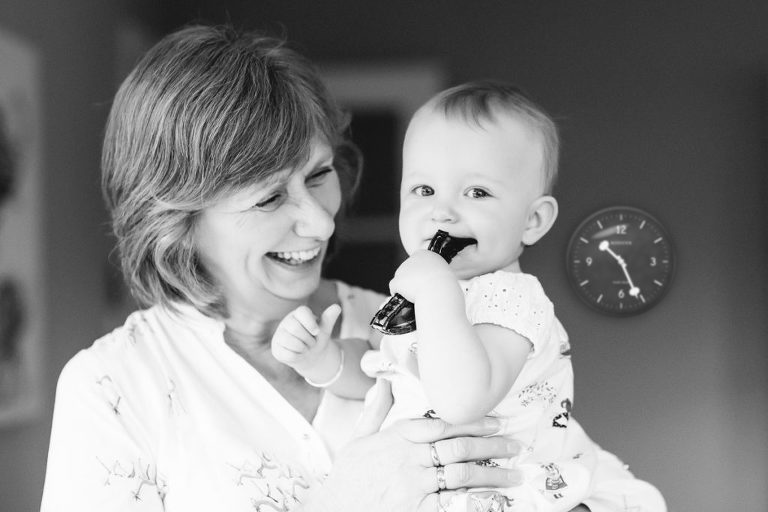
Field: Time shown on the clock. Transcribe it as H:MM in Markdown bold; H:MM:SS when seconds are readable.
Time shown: **10:26**
